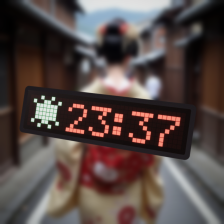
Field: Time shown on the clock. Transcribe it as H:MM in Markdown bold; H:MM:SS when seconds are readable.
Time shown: **23:37**
